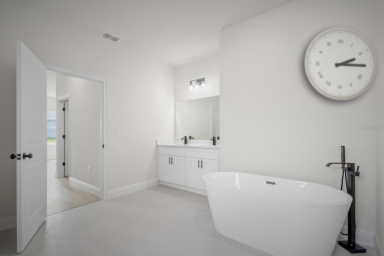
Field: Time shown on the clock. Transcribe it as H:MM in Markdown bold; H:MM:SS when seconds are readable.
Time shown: **2:15**
